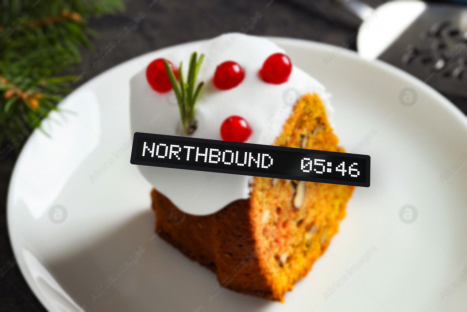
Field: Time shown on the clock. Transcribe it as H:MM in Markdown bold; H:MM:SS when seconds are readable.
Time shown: **5:46**
